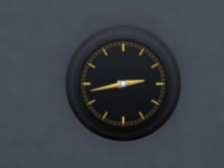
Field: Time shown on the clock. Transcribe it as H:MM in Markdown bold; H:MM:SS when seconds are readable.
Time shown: **2:43**
